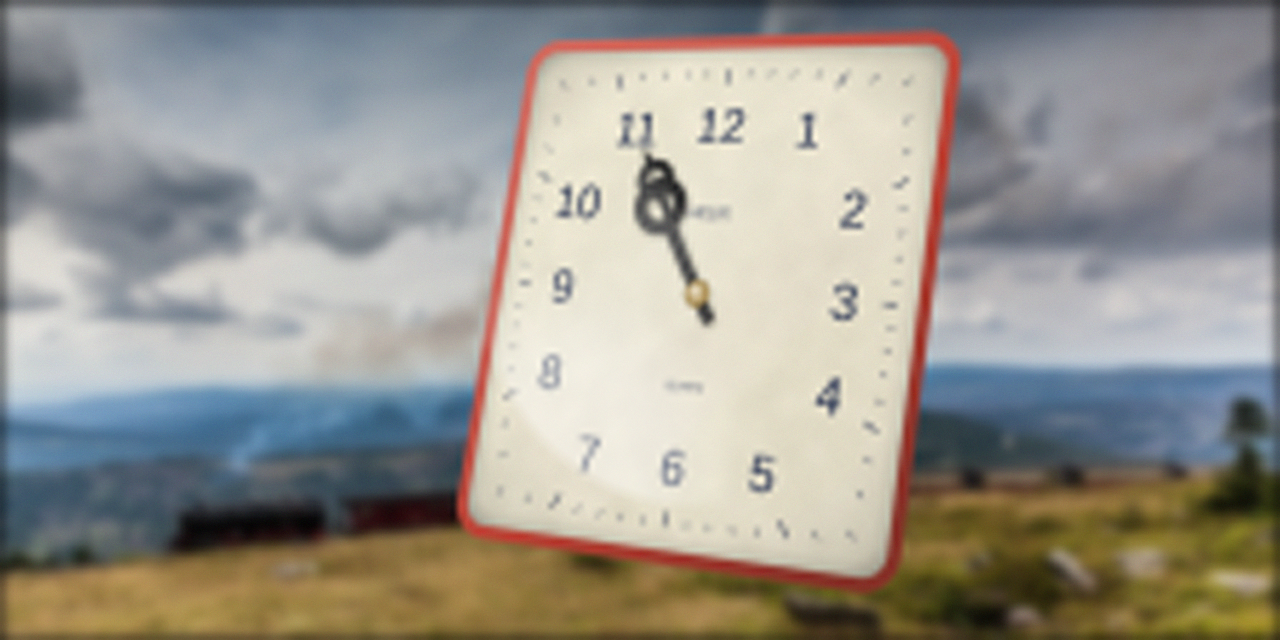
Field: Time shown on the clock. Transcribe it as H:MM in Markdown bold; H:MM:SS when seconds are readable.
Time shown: **10:55**
